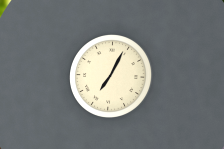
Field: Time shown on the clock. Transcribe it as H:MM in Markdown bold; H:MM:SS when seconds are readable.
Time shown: **7:04**
